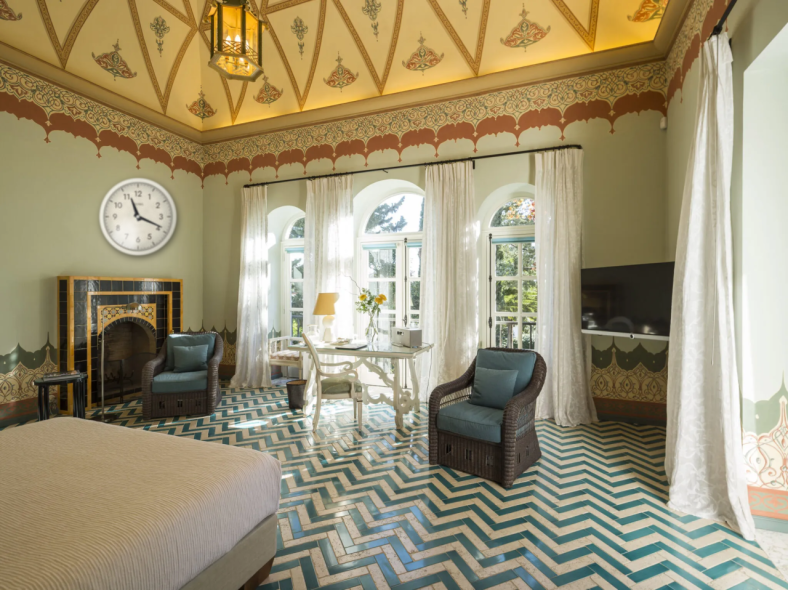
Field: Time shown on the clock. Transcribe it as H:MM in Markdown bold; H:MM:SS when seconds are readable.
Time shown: **11:19**
